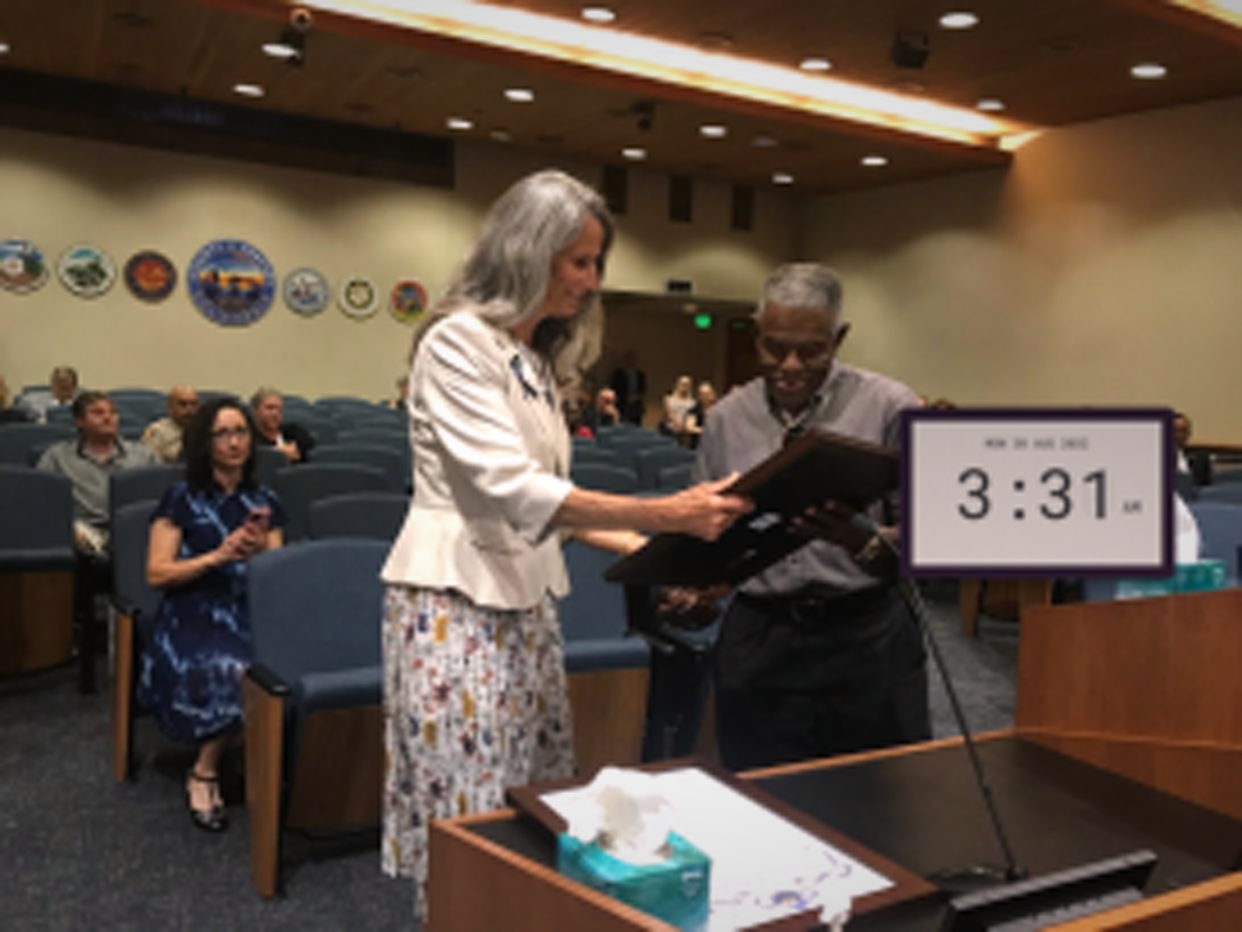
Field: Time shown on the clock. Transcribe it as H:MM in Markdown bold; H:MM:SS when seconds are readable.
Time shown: **3:31**
